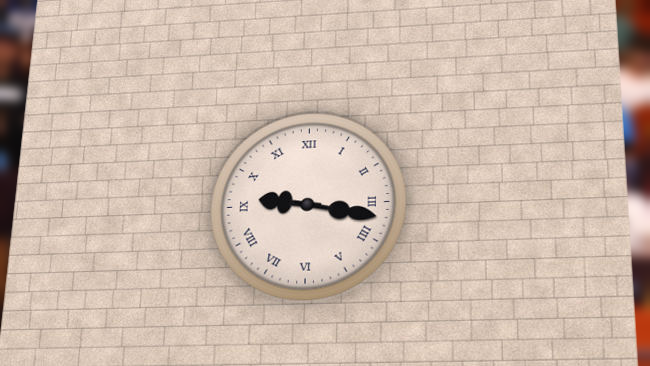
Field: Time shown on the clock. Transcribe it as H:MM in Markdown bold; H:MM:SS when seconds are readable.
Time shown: **9:17**
